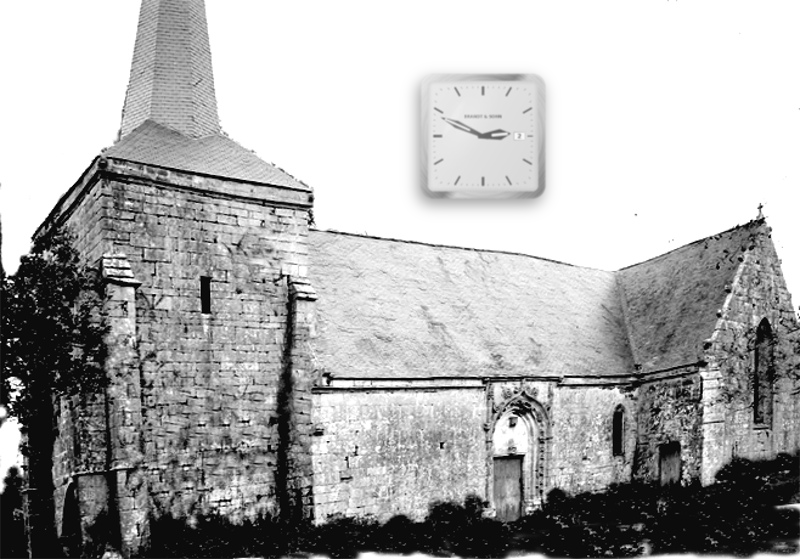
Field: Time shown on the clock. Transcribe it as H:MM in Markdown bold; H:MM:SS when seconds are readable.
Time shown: **2:49**
